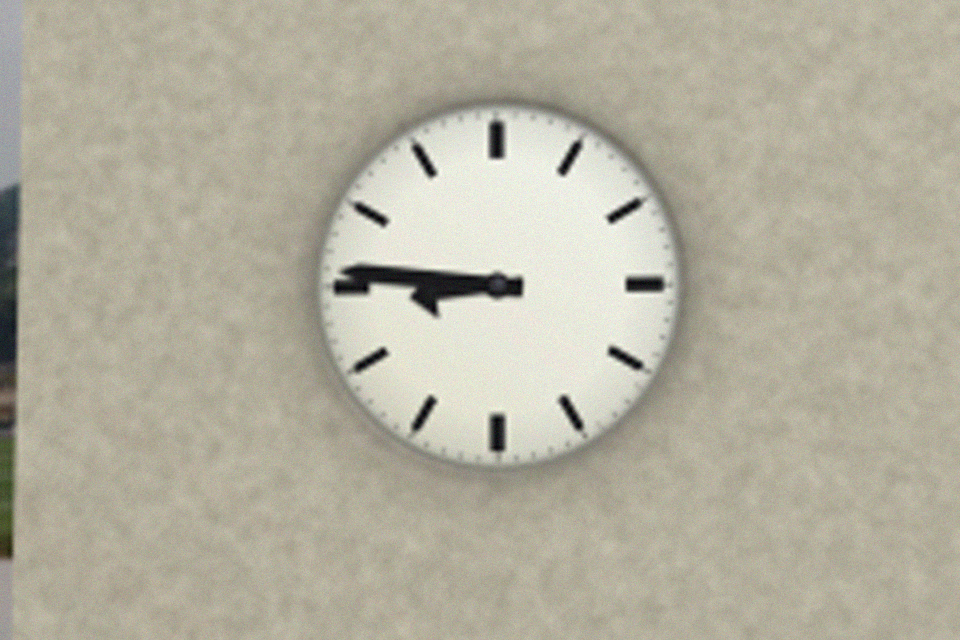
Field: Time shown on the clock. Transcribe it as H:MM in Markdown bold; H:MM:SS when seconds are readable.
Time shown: **8:46**
